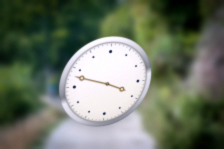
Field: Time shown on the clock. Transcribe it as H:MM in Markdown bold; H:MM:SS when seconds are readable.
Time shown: **3:48**
